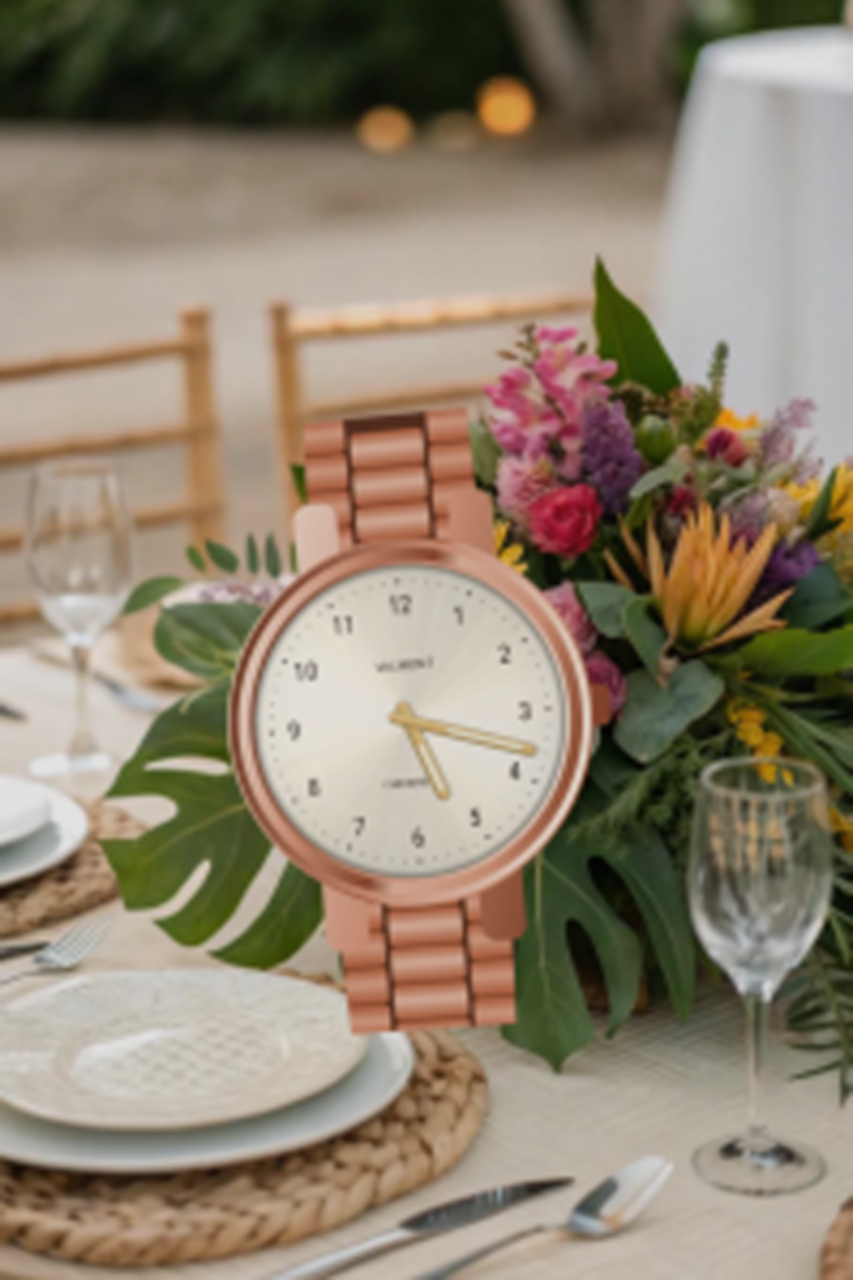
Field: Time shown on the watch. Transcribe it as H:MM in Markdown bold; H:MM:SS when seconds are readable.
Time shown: **5:18**
